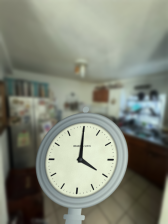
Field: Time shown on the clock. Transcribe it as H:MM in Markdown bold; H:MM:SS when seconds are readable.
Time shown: **4:00**
